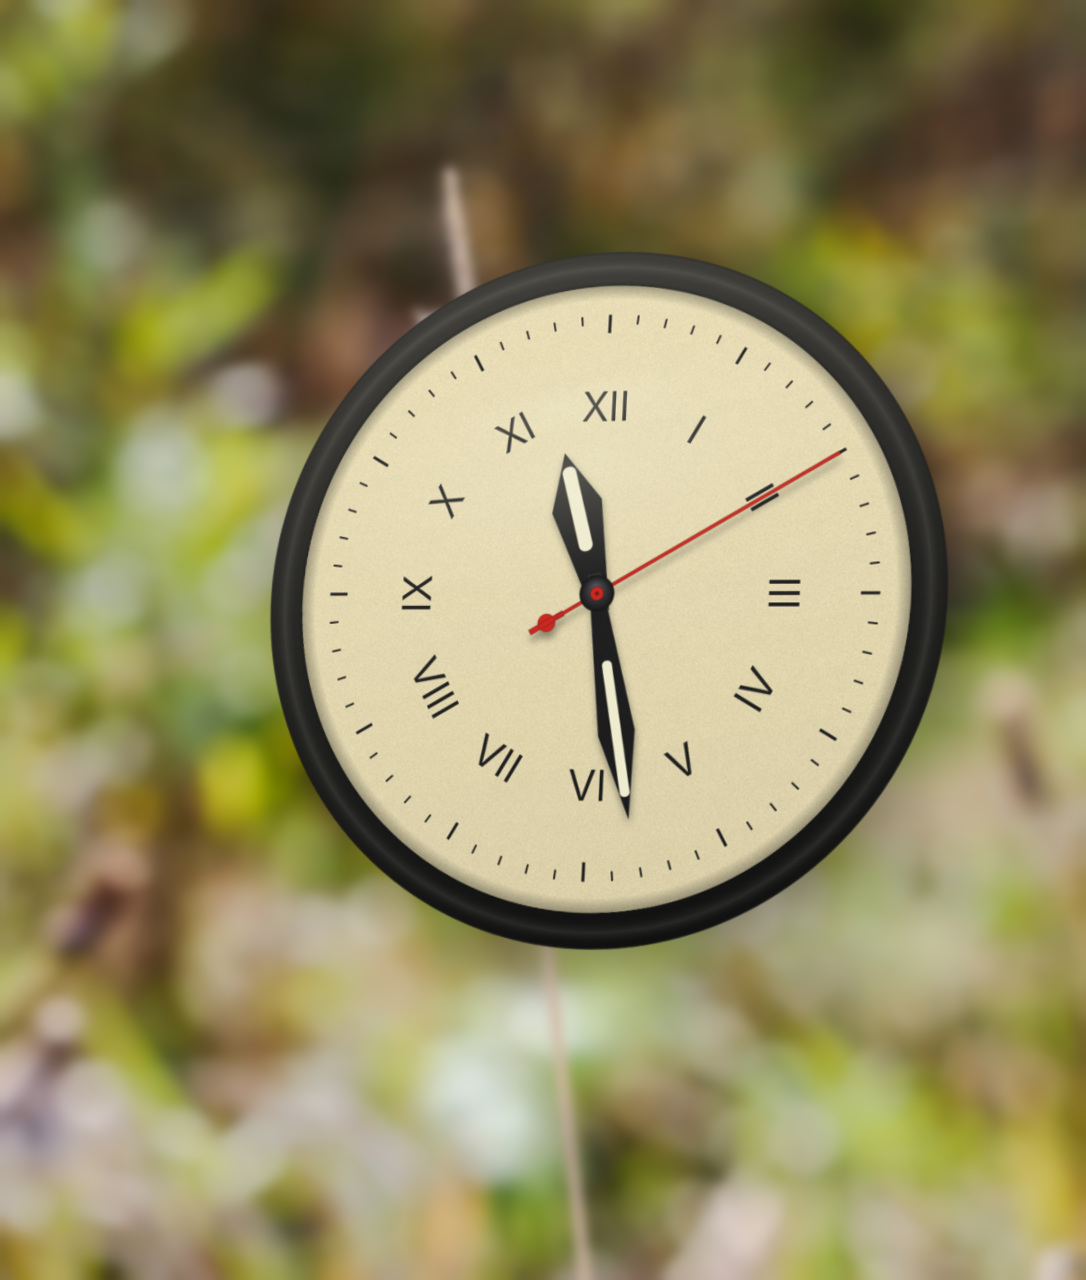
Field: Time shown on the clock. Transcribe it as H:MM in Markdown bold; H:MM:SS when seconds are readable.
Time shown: **11:28:10**
